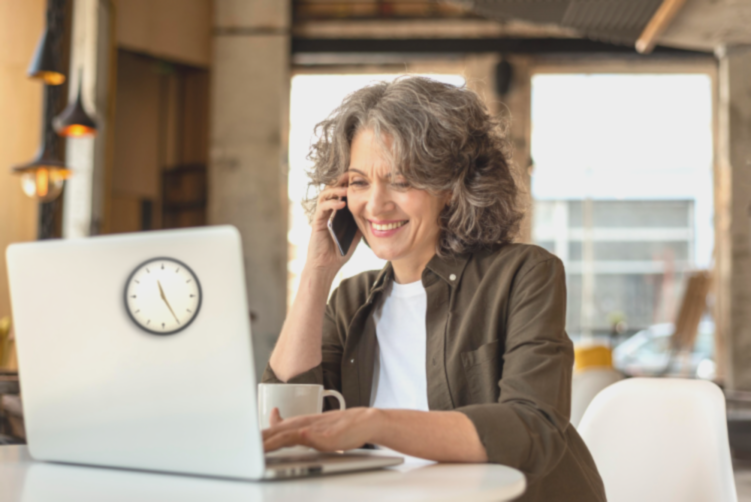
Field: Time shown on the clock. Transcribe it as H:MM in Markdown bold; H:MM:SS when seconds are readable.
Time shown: **11:25**
